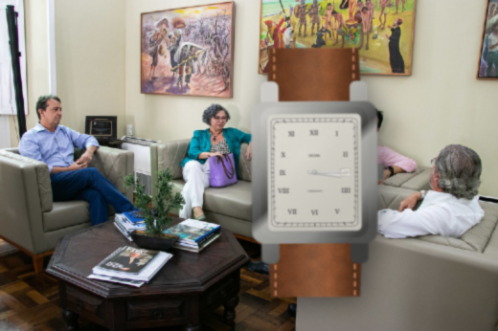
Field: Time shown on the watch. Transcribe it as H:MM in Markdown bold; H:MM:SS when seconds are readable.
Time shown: **3:15**
